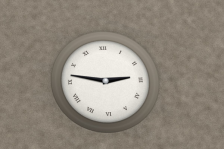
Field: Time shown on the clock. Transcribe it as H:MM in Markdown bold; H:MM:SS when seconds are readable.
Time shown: **2:47**
